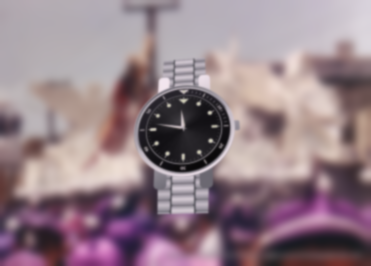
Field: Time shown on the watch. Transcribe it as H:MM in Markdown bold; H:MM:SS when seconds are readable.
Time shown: **11:47**
